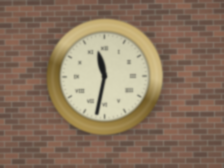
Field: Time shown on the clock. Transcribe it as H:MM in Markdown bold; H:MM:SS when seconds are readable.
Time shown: **11:32**
